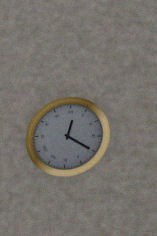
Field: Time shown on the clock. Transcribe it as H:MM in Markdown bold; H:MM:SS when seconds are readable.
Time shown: **12:20**
